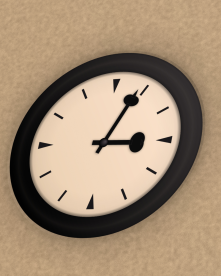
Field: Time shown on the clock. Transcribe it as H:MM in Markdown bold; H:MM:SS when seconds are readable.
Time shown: **3:04**
